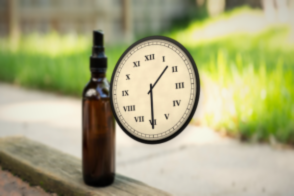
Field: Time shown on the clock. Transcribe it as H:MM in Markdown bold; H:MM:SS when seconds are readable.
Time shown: **1:30**
